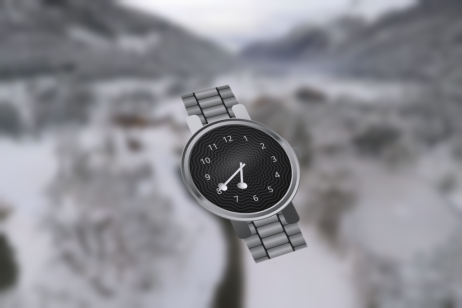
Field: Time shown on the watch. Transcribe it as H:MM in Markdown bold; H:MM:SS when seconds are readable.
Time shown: **6:40**
